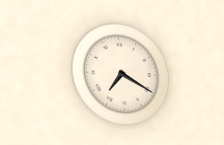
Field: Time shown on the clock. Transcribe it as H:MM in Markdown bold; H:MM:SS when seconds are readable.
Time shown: **7:20**
